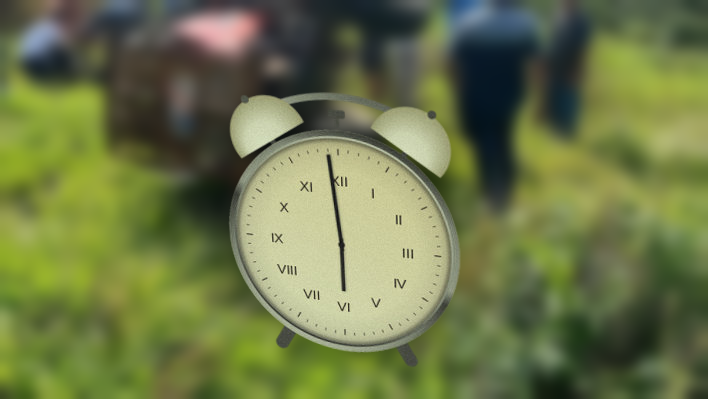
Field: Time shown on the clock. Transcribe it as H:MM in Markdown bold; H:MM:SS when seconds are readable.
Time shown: **5:59**
